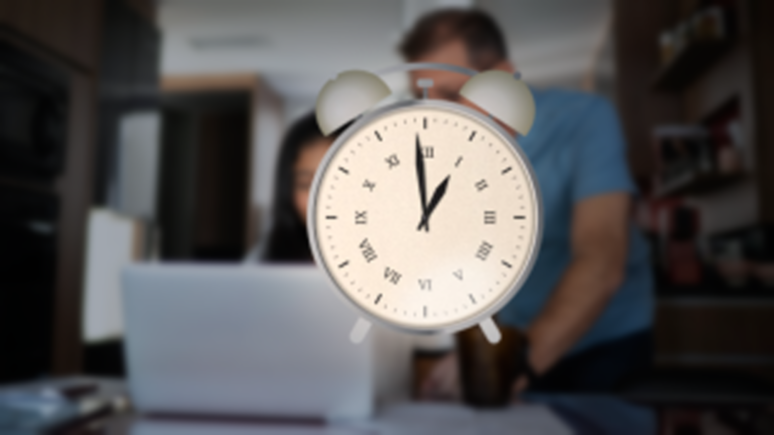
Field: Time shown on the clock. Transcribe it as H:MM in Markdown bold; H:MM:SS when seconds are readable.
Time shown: **12:59**
